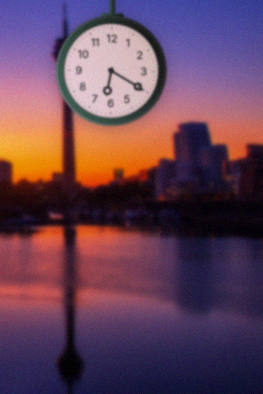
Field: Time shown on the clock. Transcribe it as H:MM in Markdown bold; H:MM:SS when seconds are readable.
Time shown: **6:20**
